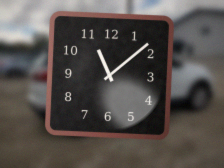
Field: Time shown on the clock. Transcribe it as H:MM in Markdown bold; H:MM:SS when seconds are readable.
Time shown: **11:08**
